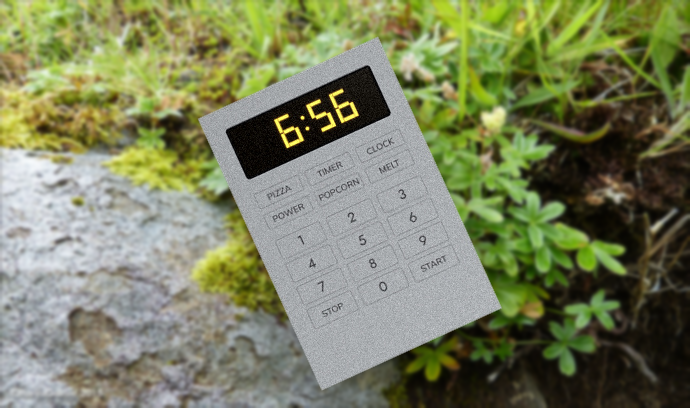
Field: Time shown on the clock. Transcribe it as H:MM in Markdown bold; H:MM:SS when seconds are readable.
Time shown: **6:56**
